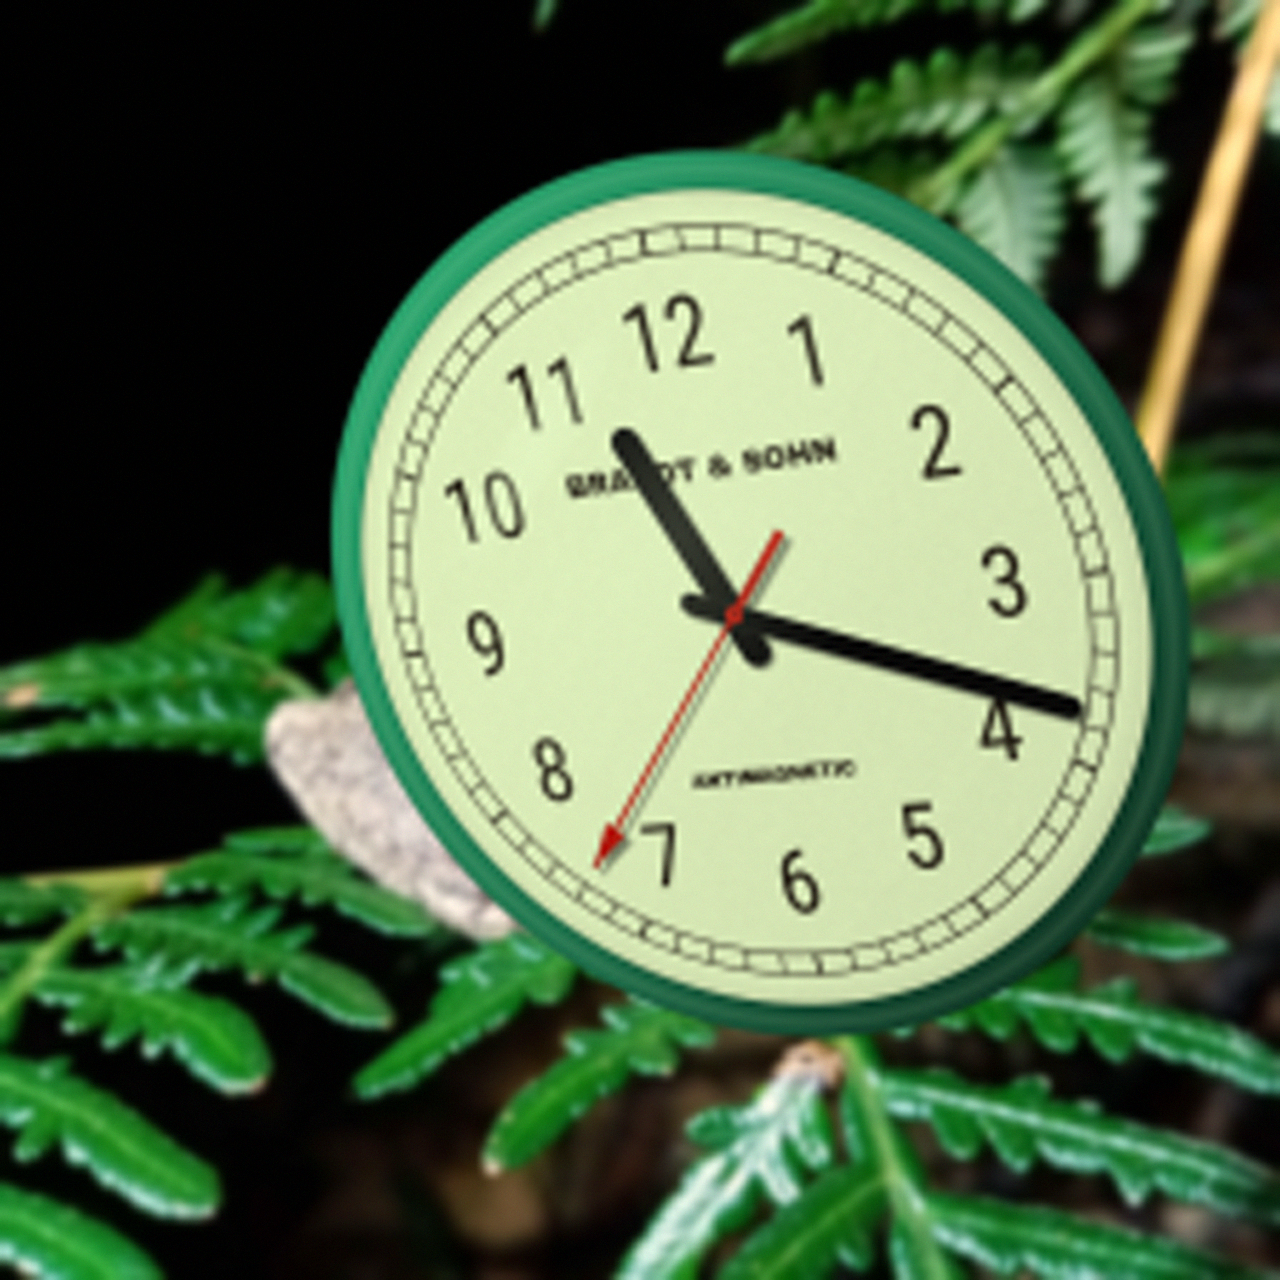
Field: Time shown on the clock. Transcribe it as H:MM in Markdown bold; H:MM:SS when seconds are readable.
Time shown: **11:18:37**
